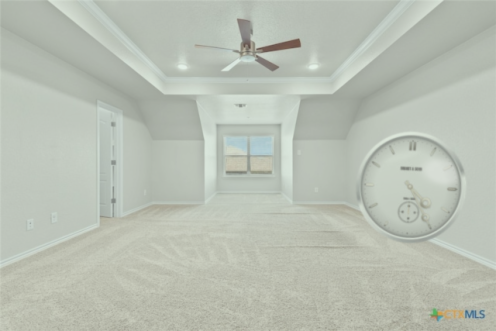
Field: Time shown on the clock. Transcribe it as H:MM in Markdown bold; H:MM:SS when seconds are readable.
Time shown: **4:25**
